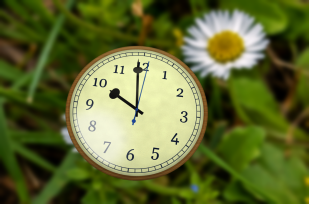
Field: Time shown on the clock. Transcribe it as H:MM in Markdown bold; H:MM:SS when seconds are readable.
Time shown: **9:59:01**
